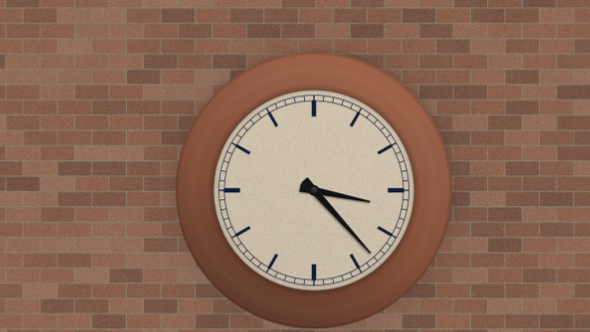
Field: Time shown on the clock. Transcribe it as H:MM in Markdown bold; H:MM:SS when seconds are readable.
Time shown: **3:23**
